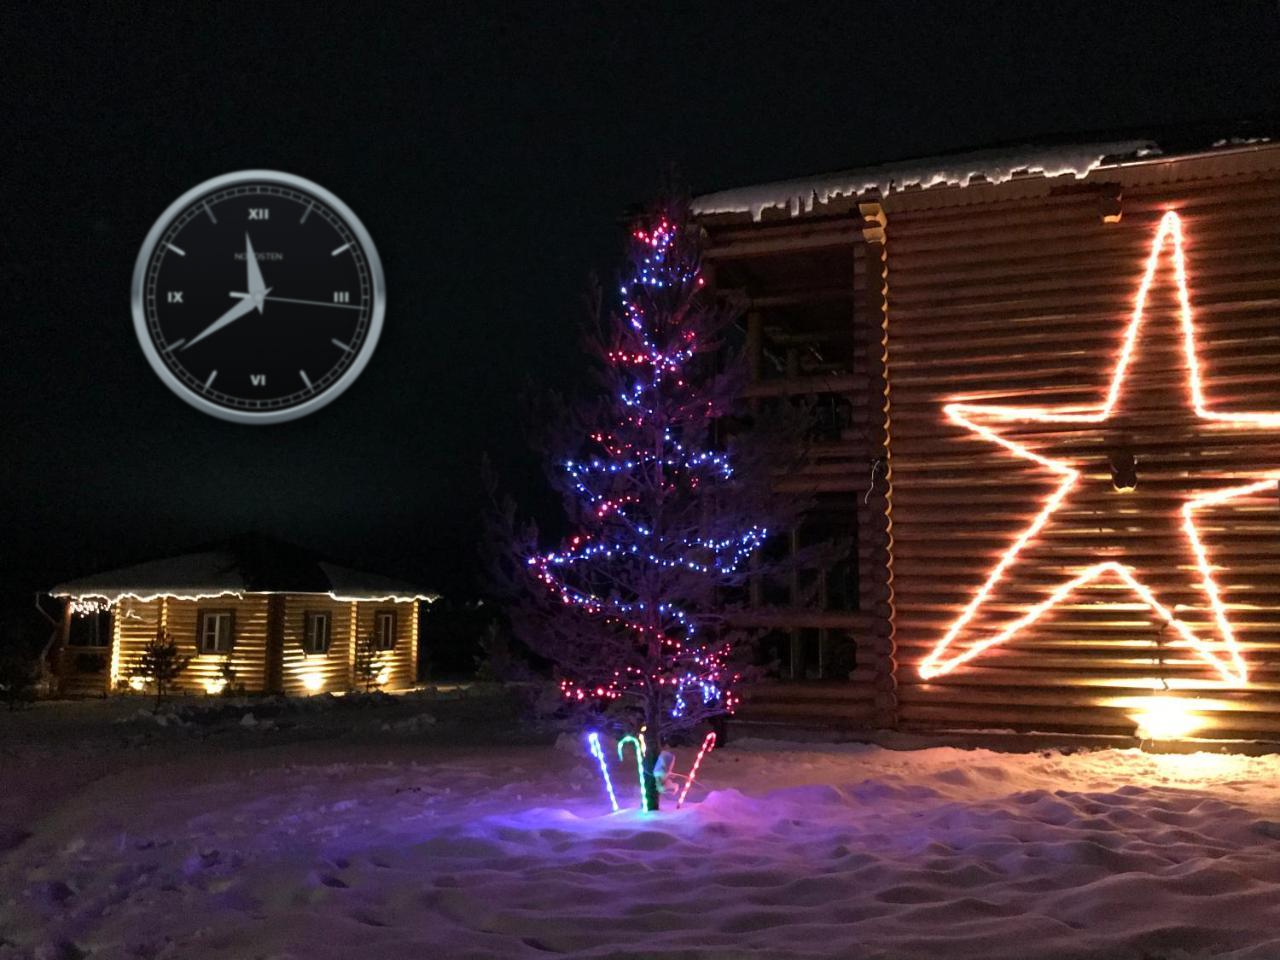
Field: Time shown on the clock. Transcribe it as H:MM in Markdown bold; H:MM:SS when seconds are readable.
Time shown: **11:39:16**
